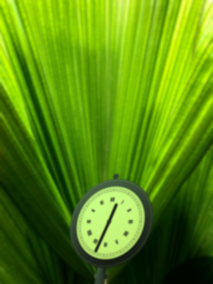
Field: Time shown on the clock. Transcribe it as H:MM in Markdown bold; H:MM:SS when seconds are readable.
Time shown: **12:33**
